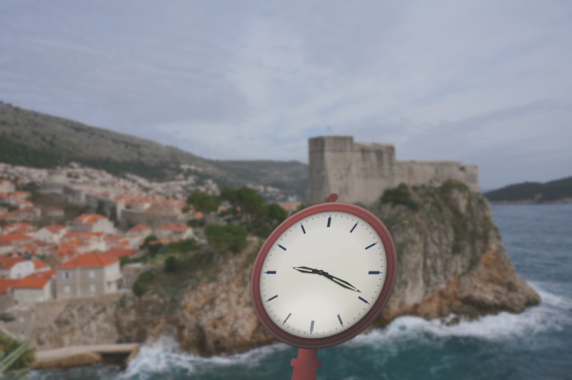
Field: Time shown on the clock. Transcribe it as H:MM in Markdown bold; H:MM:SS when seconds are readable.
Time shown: **9:19**
